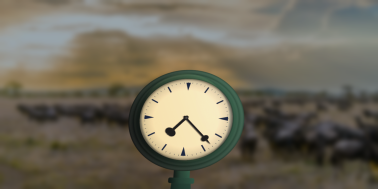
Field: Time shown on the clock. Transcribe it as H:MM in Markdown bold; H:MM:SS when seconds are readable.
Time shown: **7:23**
